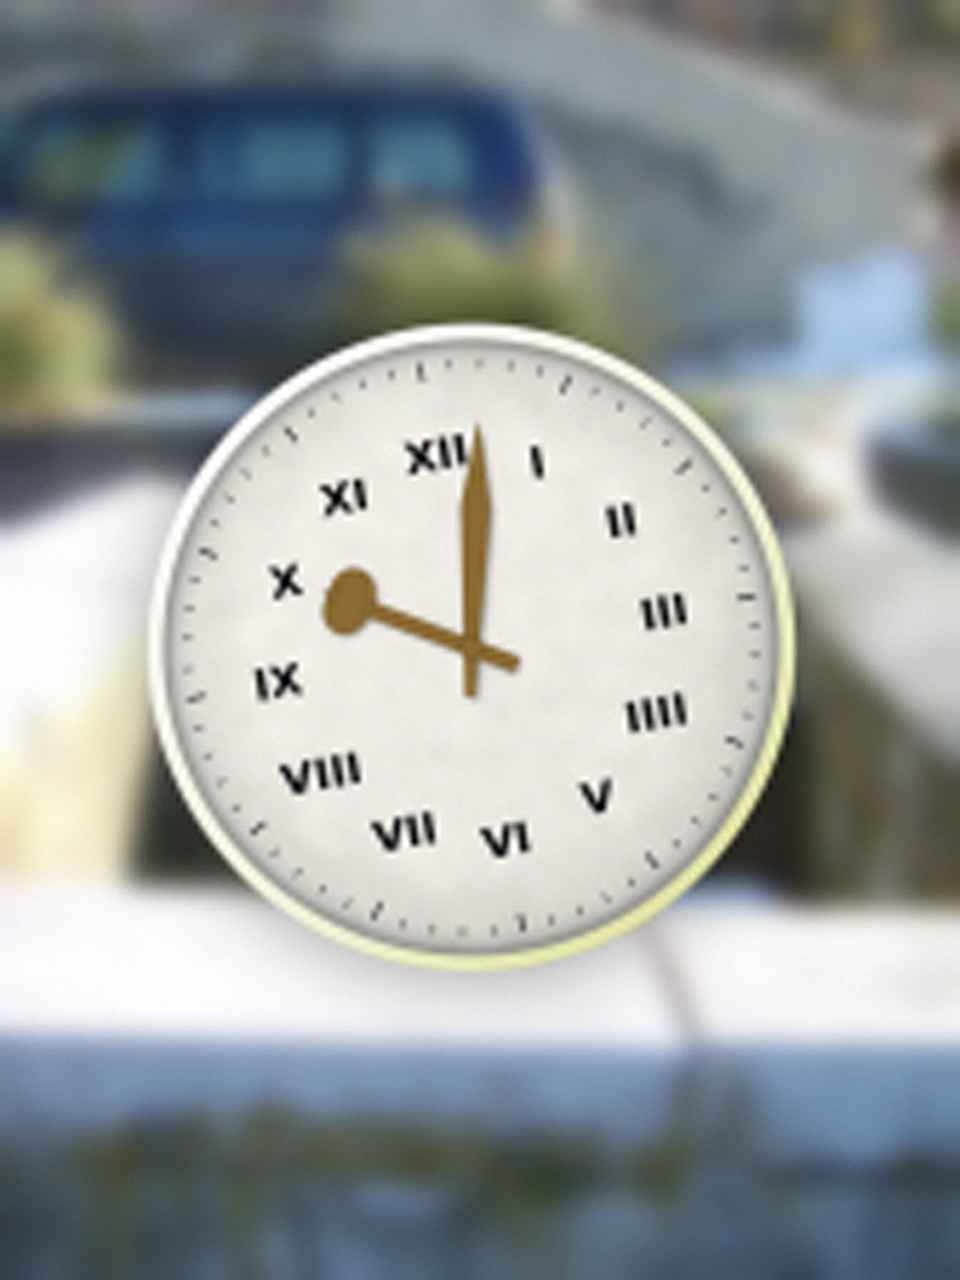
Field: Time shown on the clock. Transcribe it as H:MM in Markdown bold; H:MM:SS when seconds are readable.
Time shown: **10:02**
